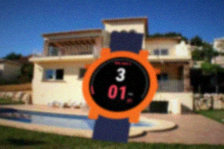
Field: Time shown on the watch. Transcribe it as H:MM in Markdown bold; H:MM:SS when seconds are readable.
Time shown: **3:01**
